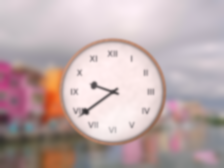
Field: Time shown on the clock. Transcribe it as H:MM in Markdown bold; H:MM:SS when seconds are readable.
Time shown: **9:39**
